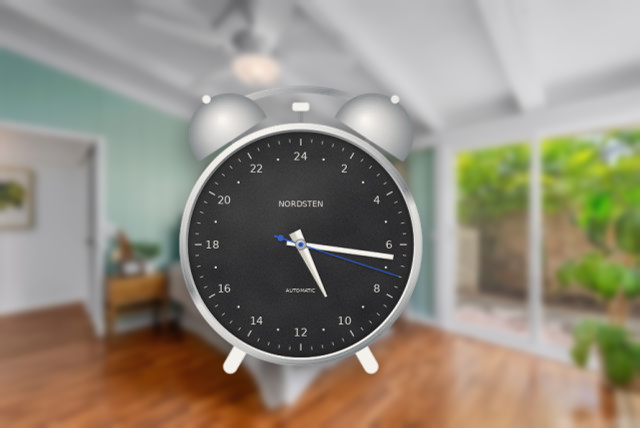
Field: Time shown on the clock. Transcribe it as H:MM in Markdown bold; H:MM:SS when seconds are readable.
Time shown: **10:16:18**
